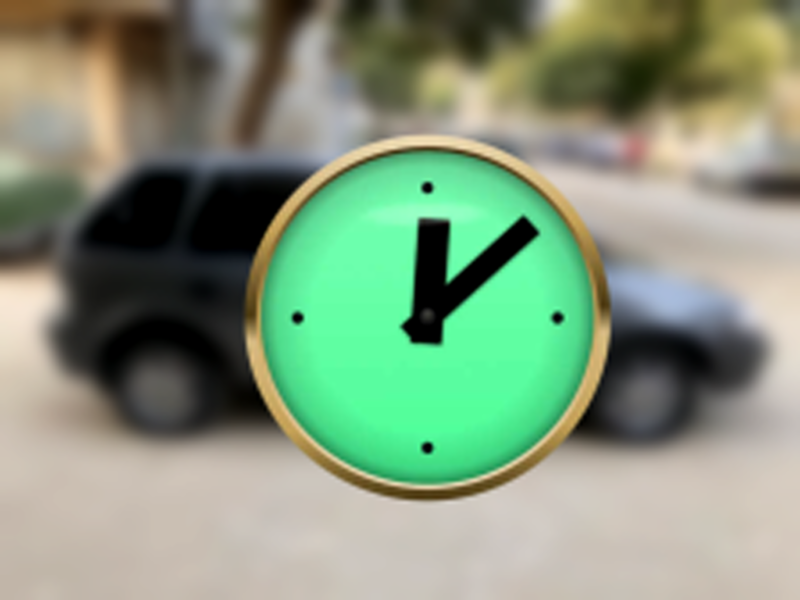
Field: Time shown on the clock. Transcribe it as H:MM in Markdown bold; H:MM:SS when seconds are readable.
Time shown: **12:08**
